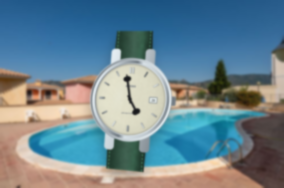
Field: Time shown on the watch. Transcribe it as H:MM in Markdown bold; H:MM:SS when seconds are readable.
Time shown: **4:58**
